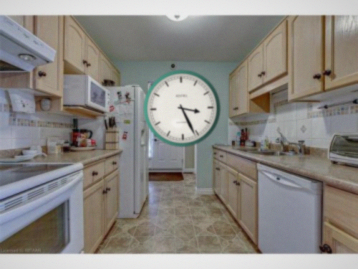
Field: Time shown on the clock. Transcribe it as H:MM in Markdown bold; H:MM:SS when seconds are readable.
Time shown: **3:26**
